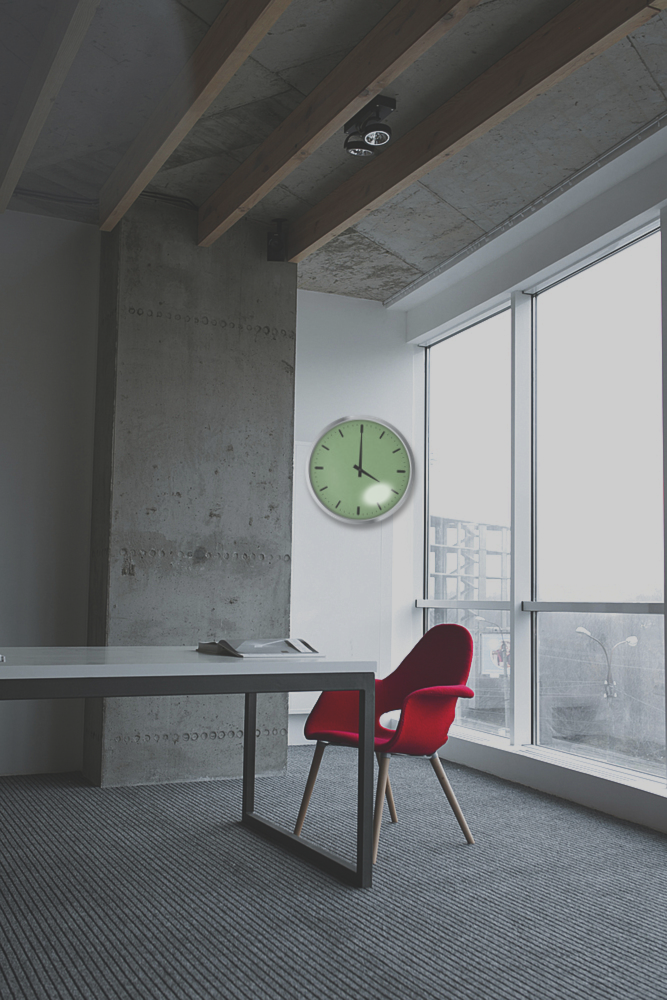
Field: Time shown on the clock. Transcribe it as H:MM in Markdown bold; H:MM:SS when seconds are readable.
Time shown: **4:00**
